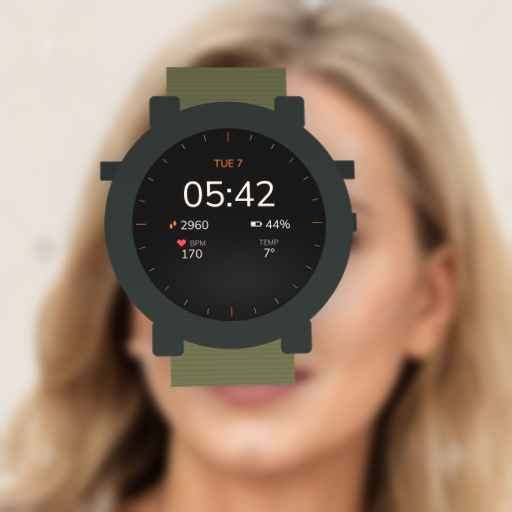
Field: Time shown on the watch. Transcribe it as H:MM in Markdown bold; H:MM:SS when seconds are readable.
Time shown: **5:42**
